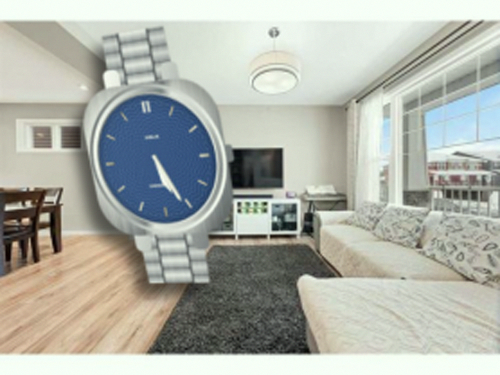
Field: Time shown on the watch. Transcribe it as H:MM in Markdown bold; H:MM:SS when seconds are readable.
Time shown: **5:26**
